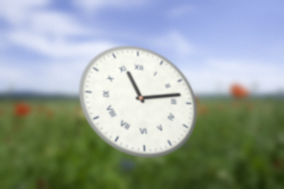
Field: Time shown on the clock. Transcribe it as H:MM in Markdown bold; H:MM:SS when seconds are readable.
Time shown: **11:13**
